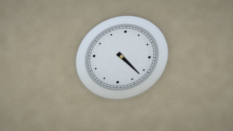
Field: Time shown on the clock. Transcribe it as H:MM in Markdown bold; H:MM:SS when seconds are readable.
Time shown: **4:22**
